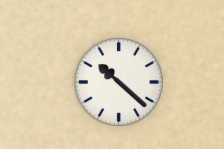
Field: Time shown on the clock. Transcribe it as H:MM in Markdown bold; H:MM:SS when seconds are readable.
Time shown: **10:22**
